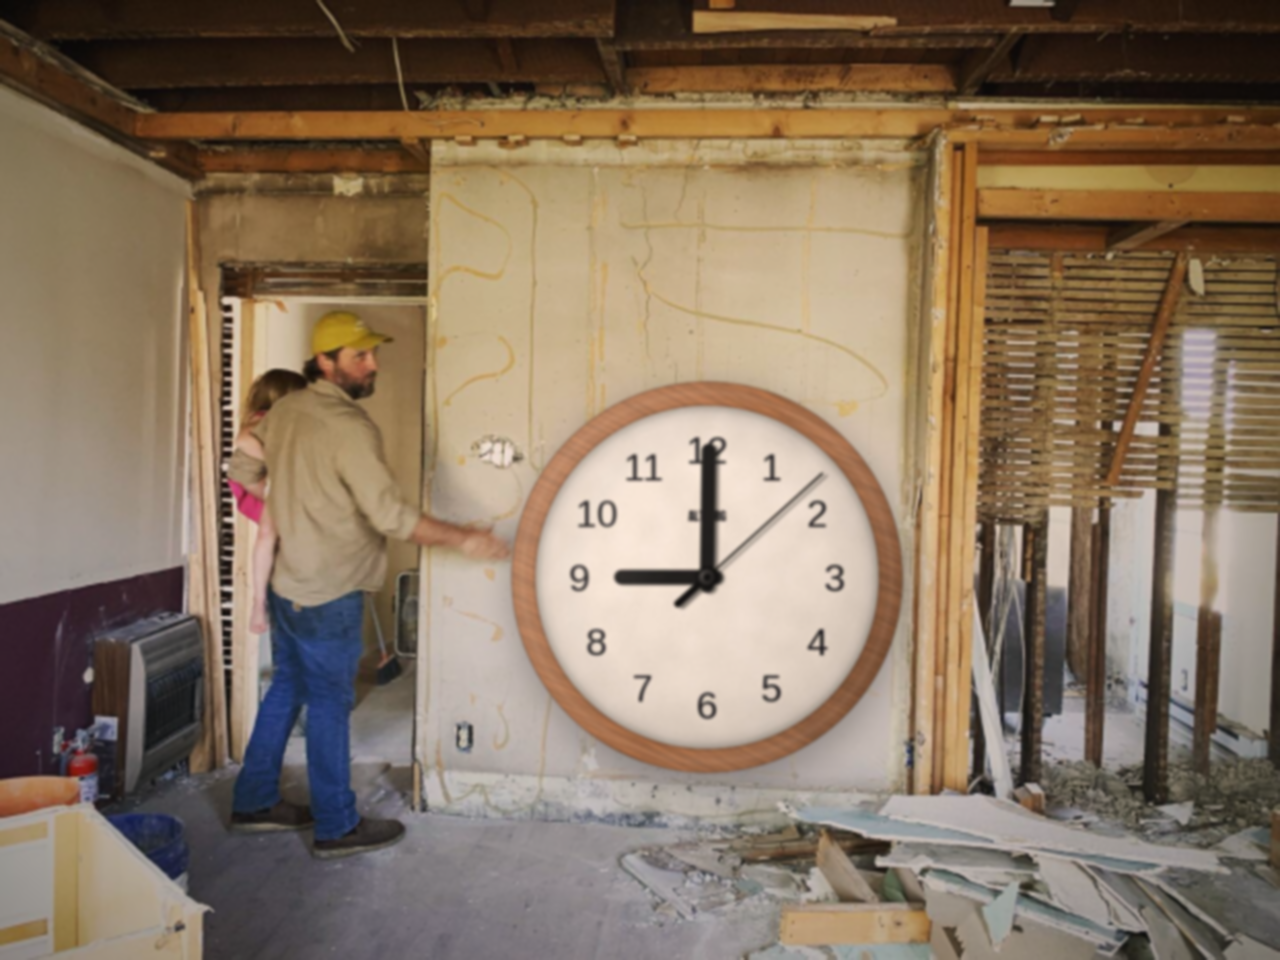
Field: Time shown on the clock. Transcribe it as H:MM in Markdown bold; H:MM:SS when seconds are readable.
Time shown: **9:00:08**
